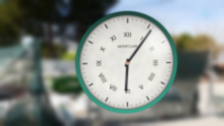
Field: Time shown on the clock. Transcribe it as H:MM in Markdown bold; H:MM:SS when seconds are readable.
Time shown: **6:06**
